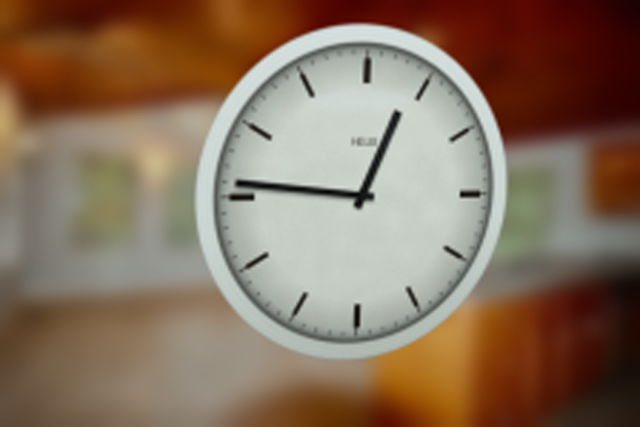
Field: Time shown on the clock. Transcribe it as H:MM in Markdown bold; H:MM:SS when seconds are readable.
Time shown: **12:46**
